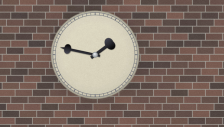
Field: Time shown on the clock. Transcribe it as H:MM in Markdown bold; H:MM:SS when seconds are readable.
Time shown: **1:47**
